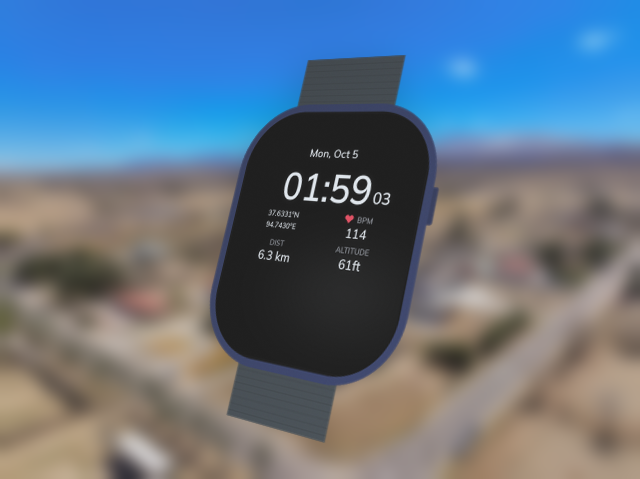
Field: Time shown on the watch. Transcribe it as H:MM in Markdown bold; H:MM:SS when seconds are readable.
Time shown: **1:59:03**
